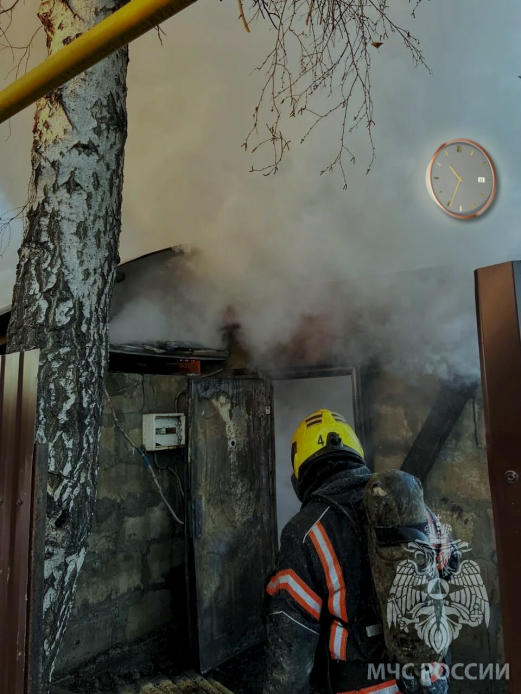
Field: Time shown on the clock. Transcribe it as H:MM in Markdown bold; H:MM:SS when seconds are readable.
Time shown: **10:34**
